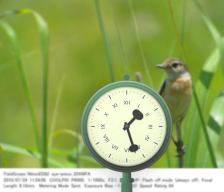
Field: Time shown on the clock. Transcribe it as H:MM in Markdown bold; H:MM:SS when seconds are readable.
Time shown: **1:27**
